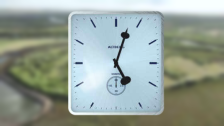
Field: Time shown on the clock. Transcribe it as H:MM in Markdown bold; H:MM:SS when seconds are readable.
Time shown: **5:03**
